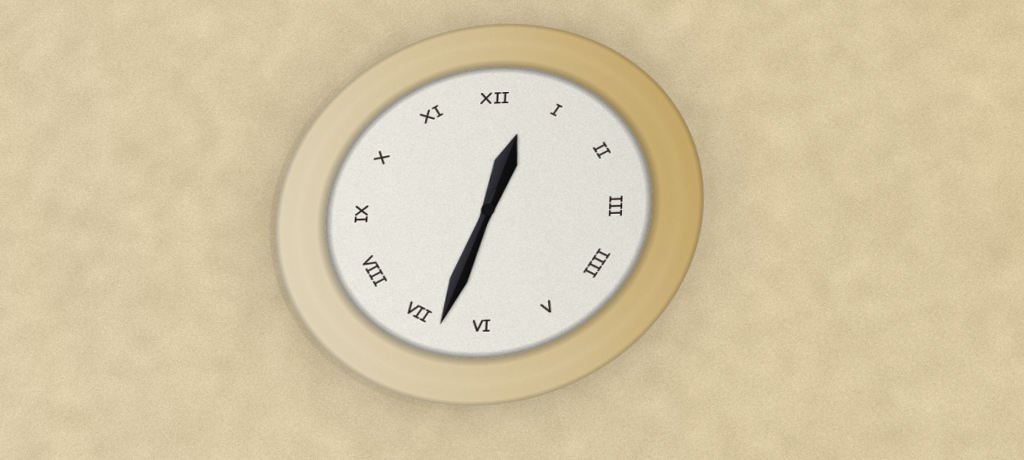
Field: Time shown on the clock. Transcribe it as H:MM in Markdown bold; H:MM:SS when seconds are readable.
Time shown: **12:33**
